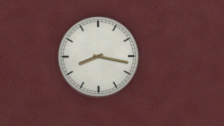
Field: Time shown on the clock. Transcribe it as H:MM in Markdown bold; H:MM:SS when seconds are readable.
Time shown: **8:17**
